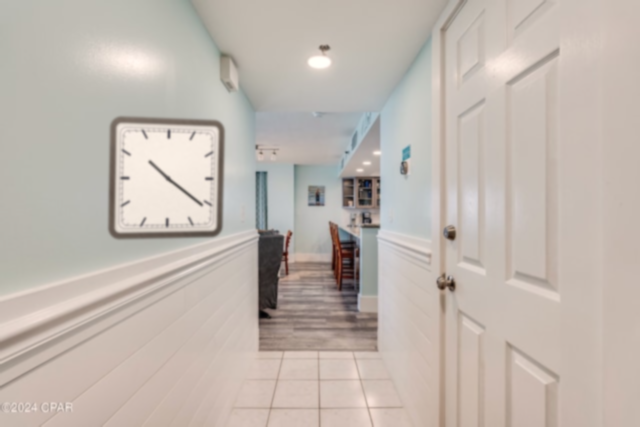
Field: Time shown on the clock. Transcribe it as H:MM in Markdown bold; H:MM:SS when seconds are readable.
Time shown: **10:21**
